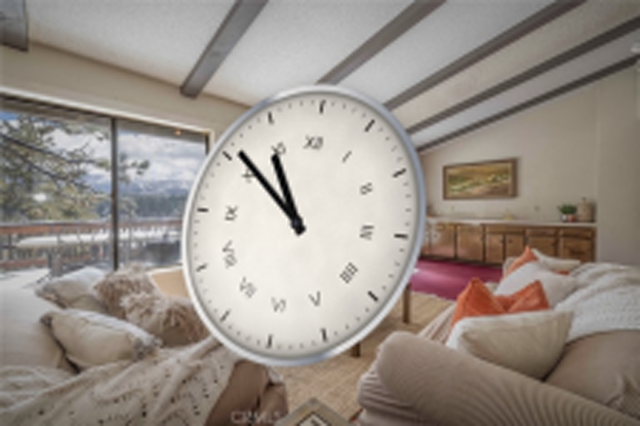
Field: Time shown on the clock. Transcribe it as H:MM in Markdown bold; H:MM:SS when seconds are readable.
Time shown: **10:51**
